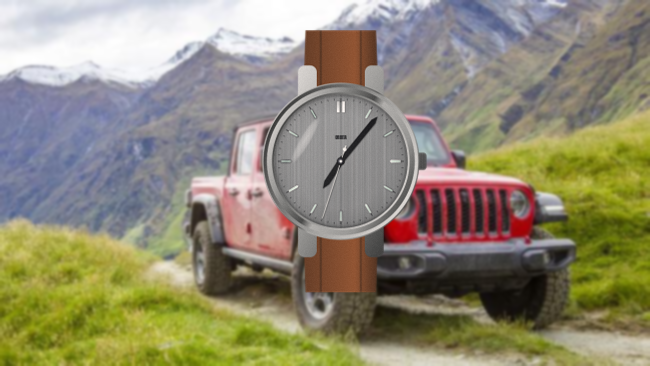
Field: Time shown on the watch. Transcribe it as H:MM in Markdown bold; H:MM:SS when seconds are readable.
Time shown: **7:06:33**
